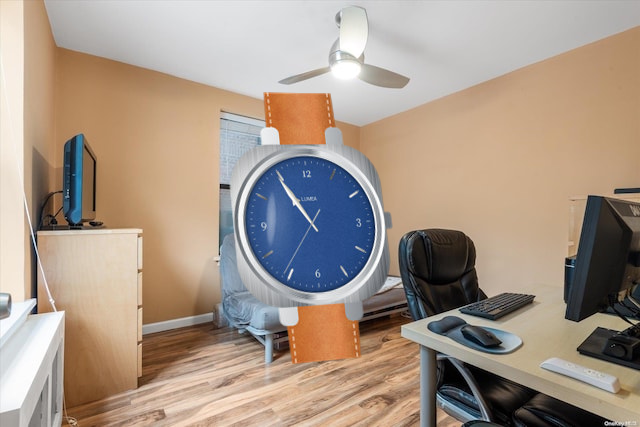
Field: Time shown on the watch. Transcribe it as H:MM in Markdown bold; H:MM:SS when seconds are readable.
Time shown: **10:54:36**
